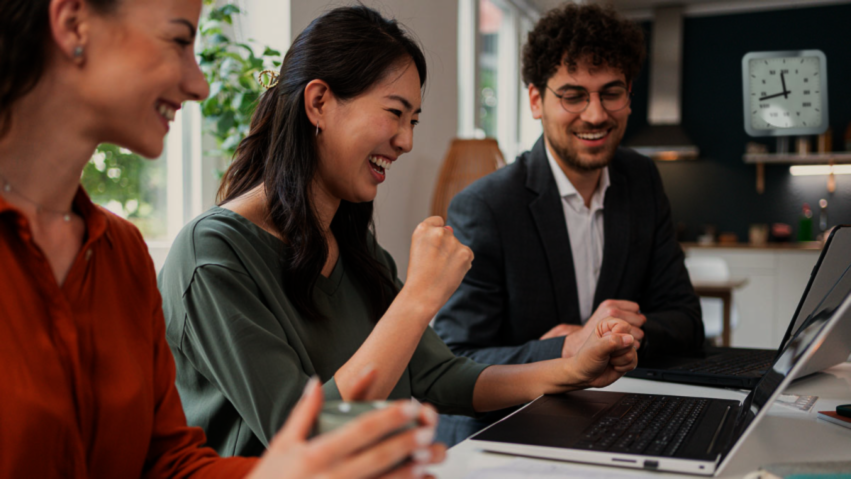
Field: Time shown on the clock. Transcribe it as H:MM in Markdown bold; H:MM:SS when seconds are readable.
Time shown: **11:43**
